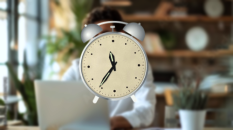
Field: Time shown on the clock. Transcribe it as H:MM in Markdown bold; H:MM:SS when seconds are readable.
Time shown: **11:36**
